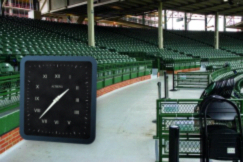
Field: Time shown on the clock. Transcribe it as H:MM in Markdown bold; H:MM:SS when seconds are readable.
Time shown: **1:37**
